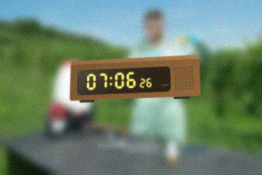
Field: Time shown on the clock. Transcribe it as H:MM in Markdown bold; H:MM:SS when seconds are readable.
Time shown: **7:06:26**
